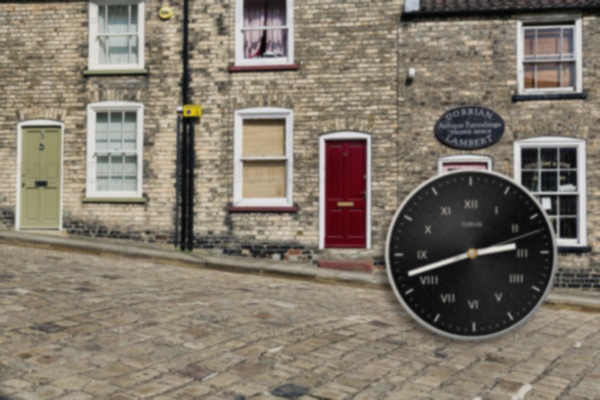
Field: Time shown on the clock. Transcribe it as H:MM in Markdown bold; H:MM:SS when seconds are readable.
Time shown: **2:42:12**
